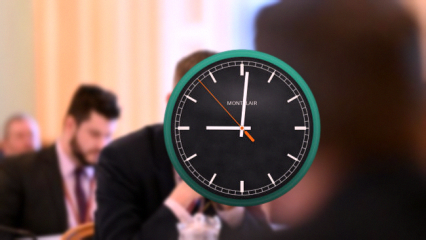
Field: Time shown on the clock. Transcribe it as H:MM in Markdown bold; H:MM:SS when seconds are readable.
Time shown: **9:00:53**
